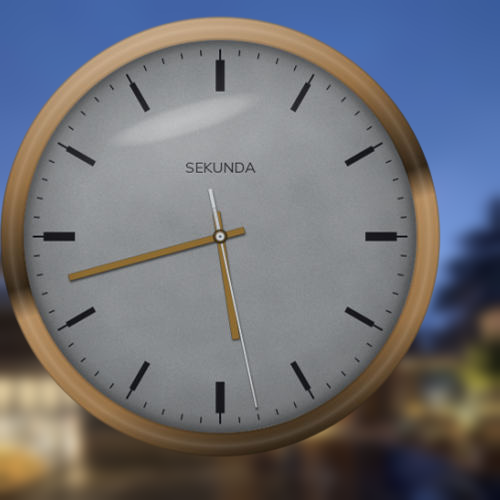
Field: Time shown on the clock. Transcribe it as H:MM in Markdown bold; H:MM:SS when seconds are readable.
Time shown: **5:42:28**
